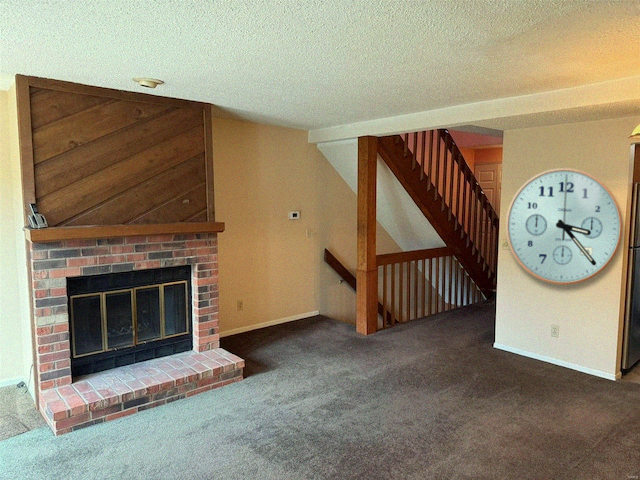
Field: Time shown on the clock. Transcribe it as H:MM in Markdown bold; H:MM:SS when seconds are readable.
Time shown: **3:23**
